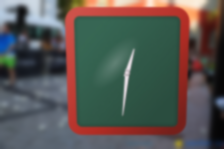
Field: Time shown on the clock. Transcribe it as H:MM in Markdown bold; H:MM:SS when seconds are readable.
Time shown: **12:31**
